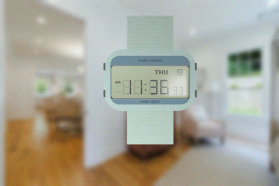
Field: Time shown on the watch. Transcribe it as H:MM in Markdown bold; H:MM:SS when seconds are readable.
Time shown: **11:36:33**
